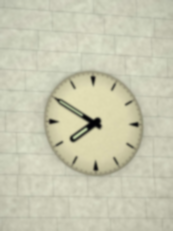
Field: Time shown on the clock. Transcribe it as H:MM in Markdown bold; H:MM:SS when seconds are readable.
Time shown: **7:50**
